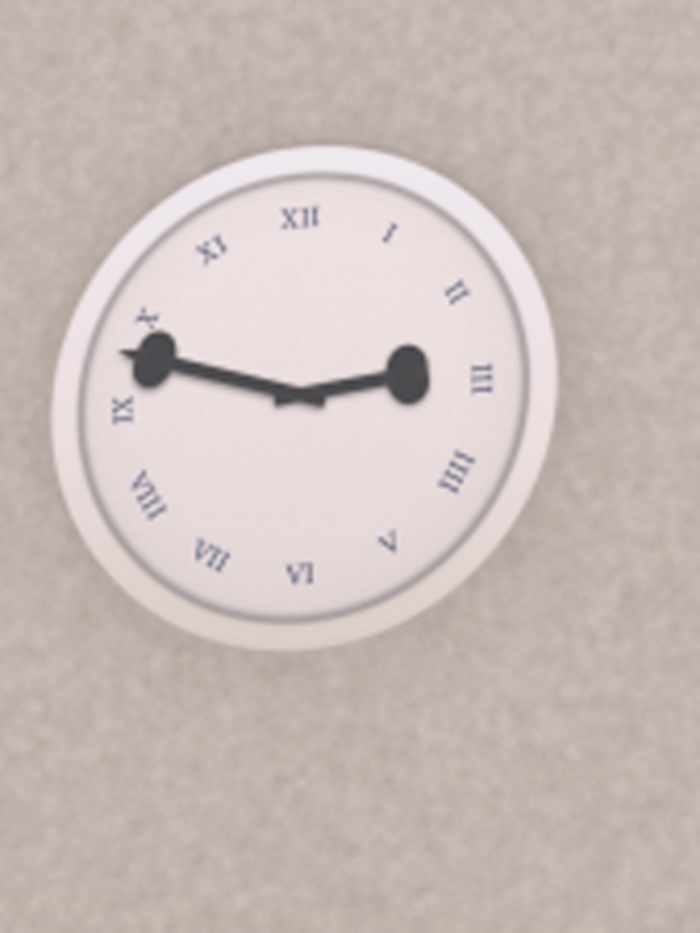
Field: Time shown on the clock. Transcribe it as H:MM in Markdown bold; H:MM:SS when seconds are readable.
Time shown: **2:48**
